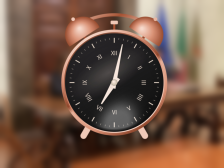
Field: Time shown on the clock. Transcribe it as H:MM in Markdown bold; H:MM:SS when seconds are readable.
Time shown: **7:02**
